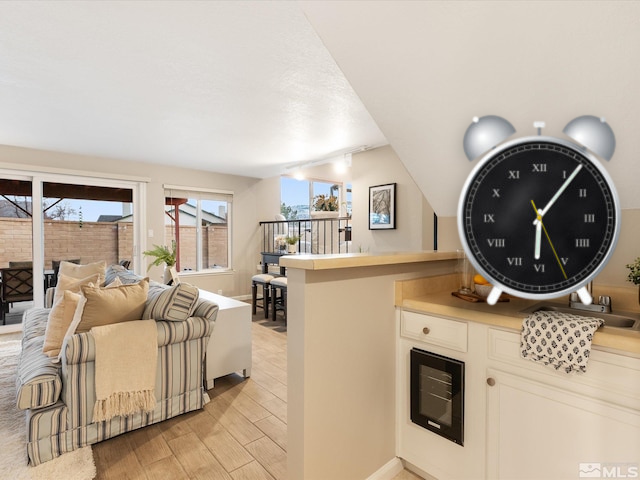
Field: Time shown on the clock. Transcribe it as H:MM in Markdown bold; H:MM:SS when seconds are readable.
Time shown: **6:06:26**
